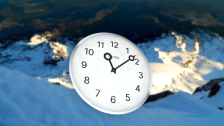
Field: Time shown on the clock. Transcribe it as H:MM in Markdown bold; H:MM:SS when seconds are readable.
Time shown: **11:08**
